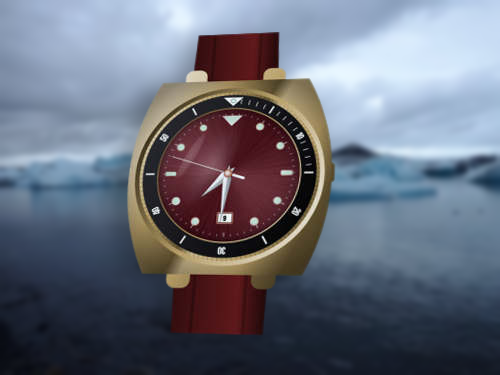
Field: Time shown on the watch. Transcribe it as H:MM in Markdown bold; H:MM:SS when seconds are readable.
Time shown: **7:30:48**
